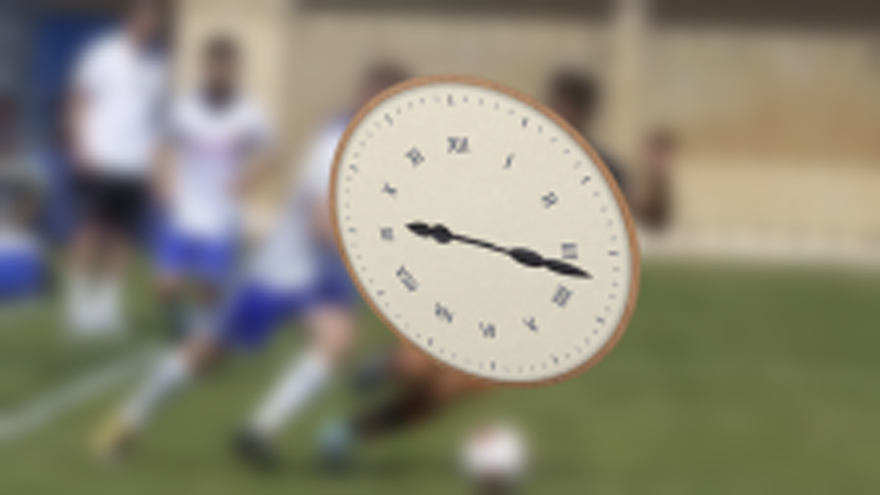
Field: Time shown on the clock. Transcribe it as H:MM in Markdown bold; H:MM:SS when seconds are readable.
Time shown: **9:17**
